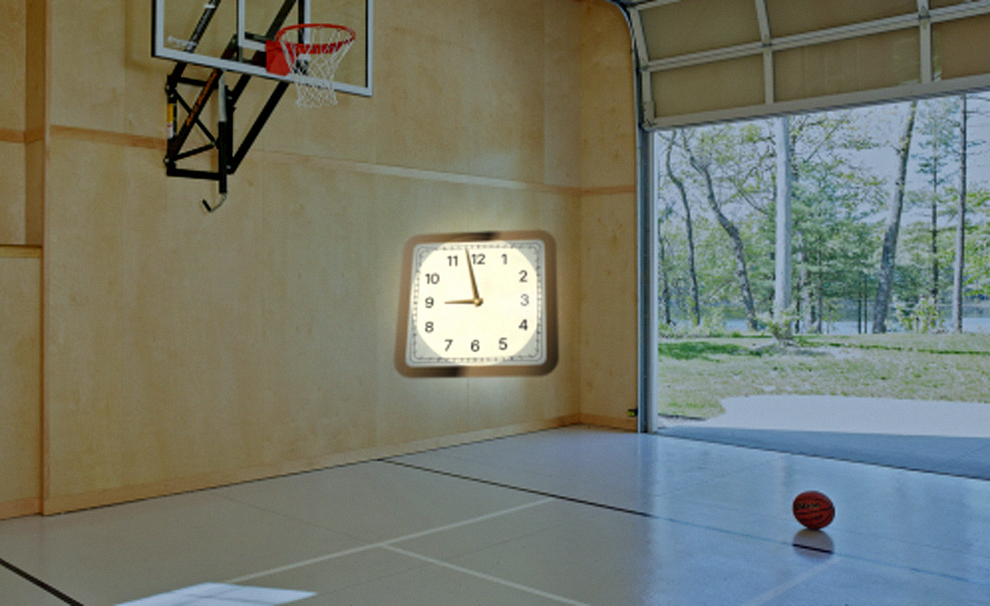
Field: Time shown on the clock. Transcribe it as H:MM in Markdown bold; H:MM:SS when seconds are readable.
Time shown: **8:58**
